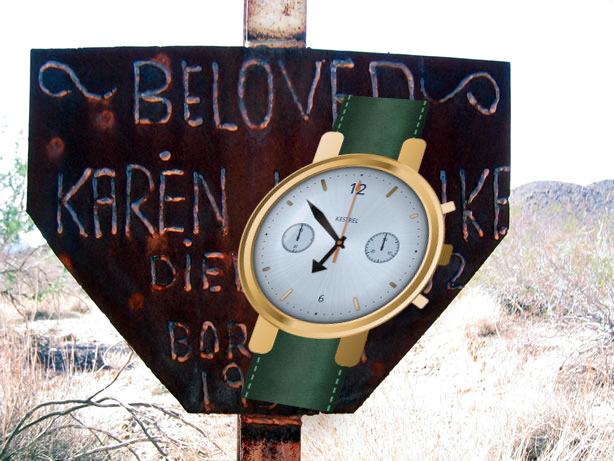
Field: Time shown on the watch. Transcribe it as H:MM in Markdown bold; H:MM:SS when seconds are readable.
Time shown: **6:52**
